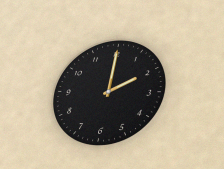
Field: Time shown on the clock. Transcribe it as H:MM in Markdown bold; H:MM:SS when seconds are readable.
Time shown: **2:00**
